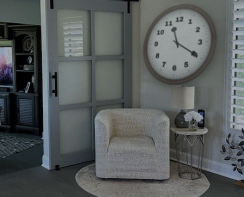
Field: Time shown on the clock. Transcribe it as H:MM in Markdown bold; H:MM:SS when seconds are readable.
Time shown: **11:20**
